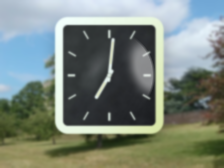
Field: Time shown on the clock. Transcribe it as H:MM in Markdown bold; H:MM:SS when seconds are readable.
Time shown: **7:01**
